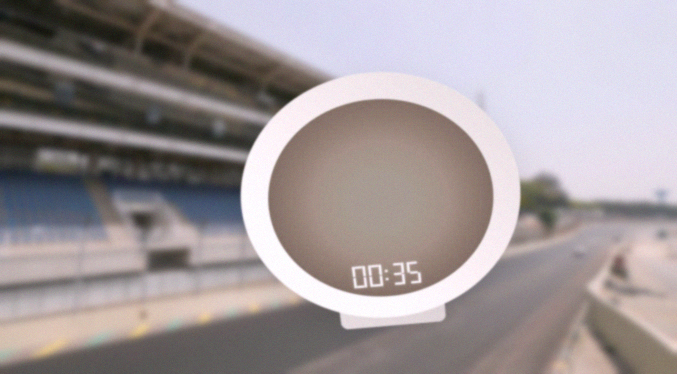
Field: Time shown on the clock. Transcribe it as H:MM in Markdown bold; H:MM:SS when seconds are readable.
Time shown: **0:35**
